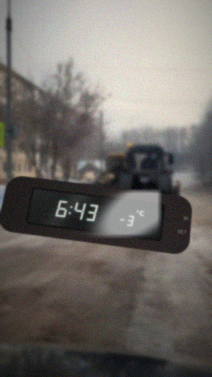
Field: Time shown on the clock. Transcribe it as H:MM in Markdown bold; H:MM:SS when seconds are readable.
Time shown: **6:43**
